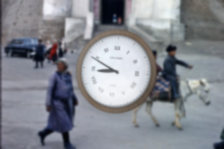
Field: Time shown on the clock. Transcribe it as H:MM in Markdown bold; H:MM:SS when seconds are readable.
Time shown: **8:49**
